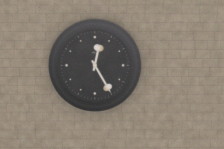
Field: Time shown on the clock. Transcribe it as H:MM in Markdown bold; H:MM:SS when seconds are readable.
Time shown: **12:25**
